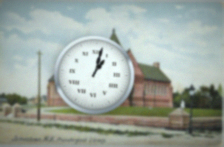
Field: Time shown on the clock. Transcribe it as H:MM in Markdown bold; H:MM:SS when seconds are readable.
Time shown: **1:02**
